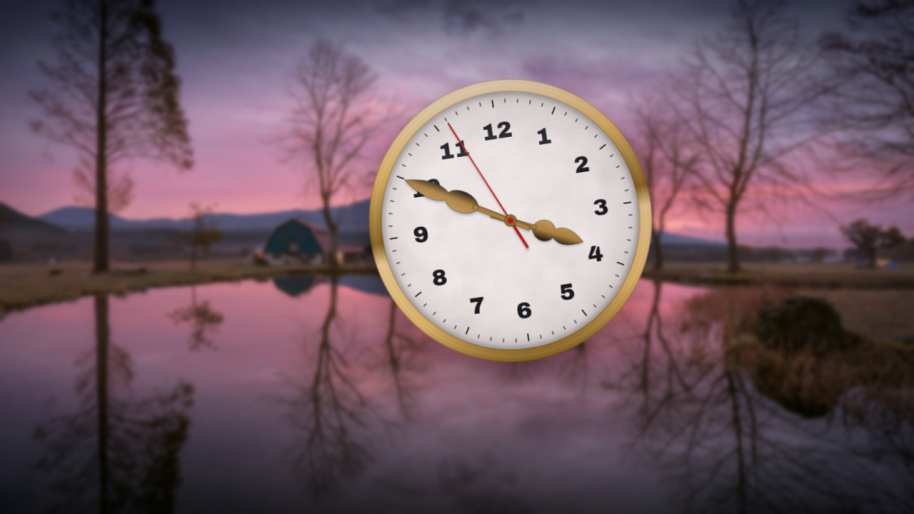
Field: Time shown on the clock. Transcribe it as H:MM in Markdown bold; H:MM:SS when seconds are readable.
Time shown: **3:49:56**
